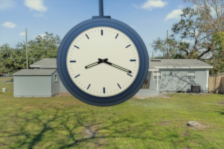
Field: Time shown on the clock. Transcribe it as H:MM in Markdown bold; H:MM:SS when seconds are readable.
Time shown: **8:19**
